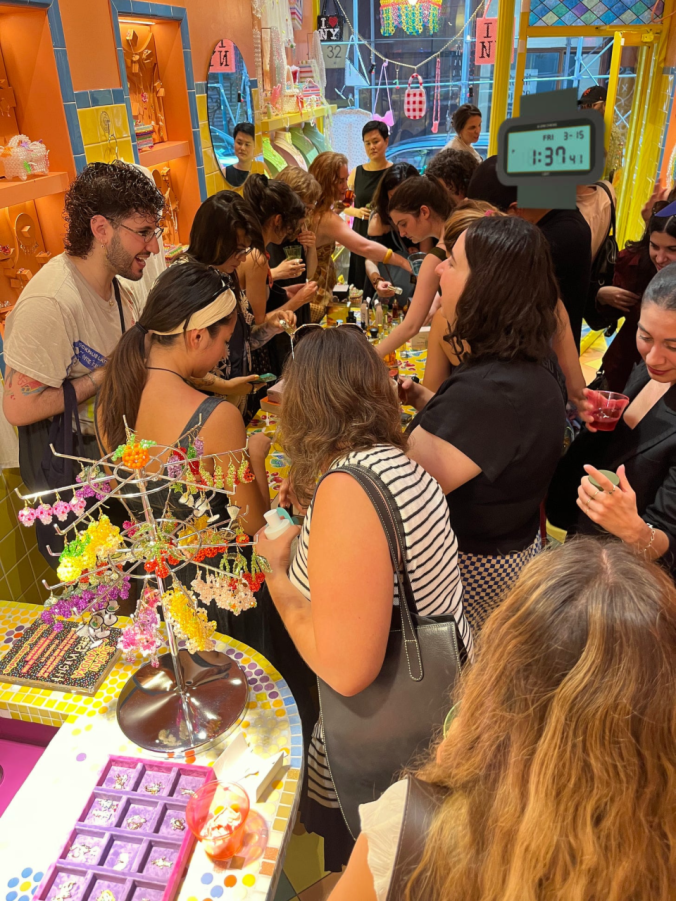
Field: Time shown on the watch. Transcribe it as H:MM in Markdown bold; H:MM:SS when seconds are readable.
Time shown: **1:37**
